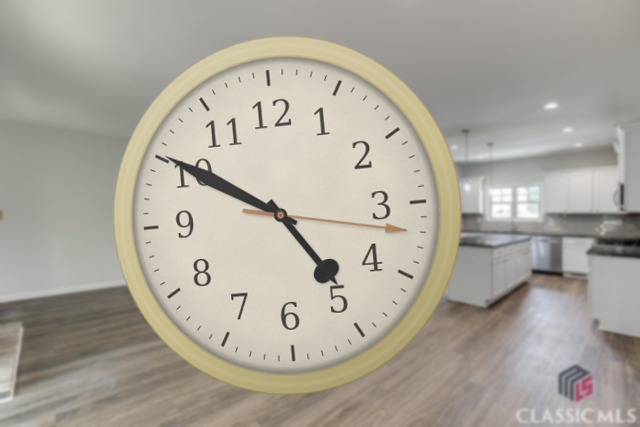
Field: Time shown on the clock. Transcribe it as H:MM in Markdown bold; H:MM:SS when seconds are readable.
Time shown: **4:50:17**
